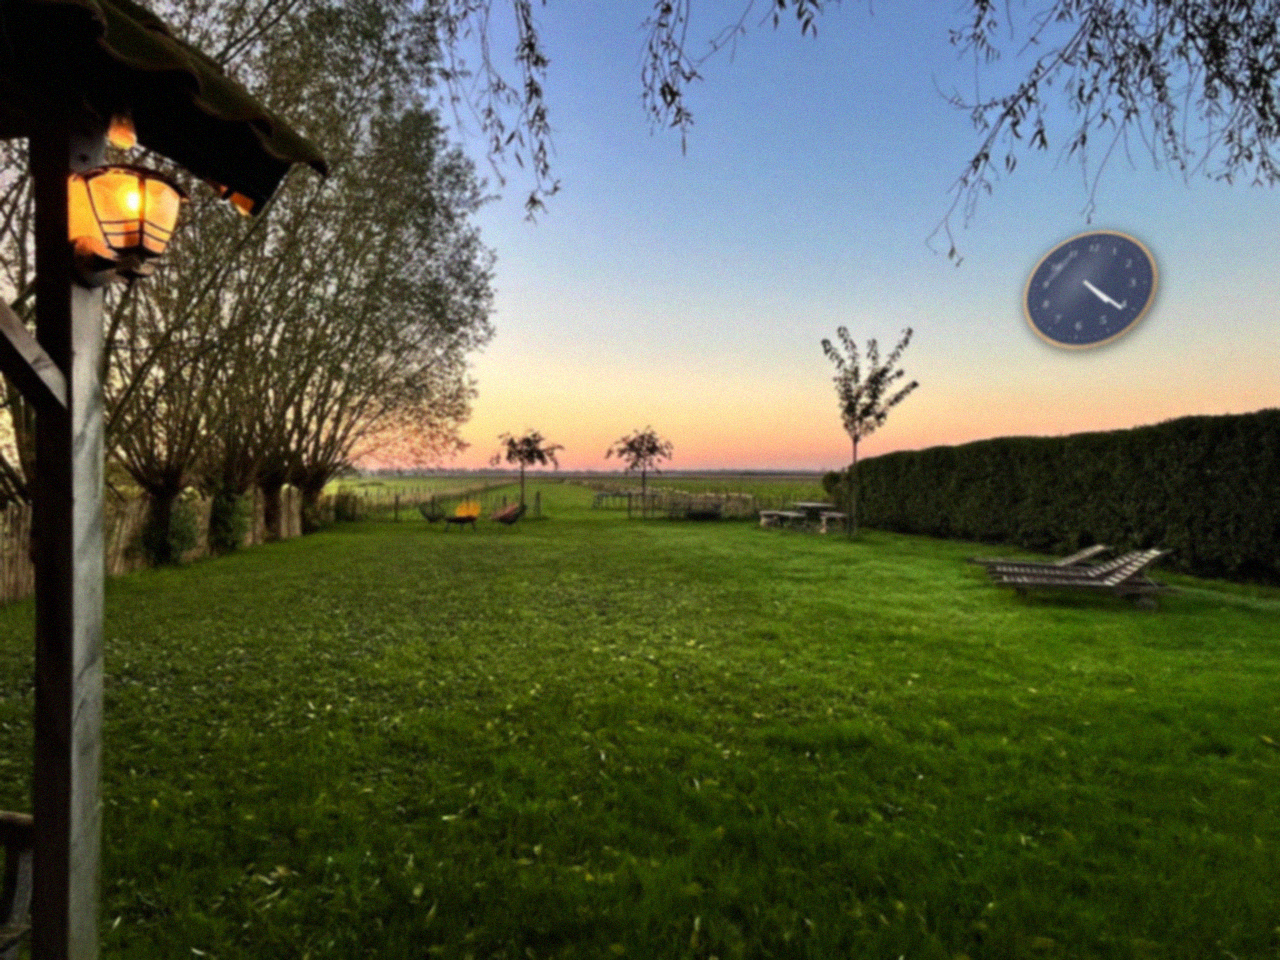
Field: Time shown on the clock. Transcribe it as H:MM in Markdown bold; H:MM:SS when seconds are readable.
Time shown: **4:21**
